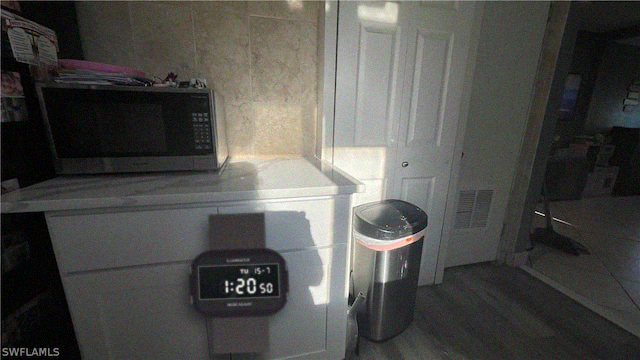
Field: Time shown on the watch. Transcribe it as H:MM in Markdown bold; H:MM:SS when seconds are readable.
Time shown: **1:20:50**
